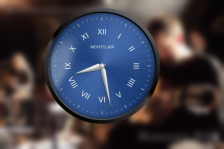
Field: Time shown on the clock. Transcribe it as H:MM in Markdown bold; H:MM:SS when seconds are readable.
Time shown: **8:28**
